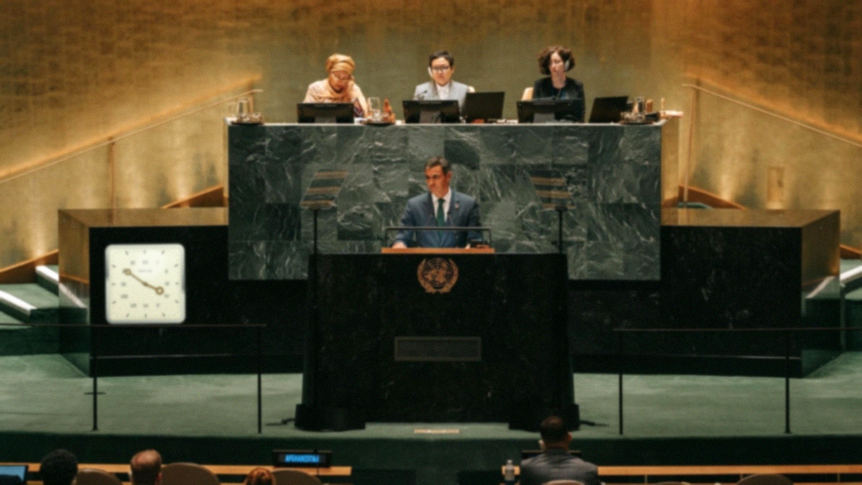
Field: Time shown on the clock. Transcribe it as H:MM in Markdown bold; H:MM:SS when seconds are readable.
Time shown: **3:51**
